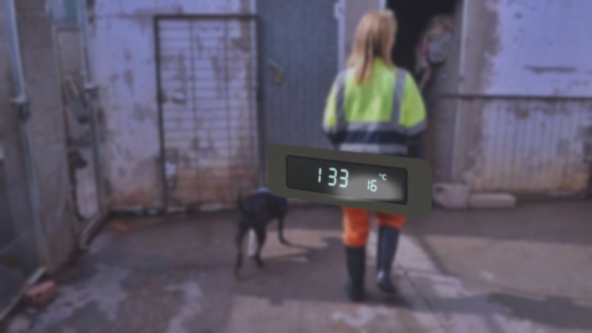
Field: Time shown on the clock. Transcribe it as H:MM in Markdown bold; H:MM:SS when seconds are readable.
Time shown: **1:33**
